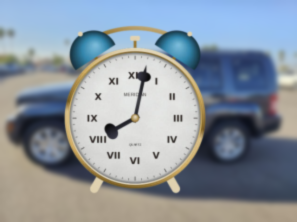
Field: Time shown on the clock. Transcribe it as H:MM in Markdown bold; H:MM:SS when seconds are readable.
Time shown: **8:02**
